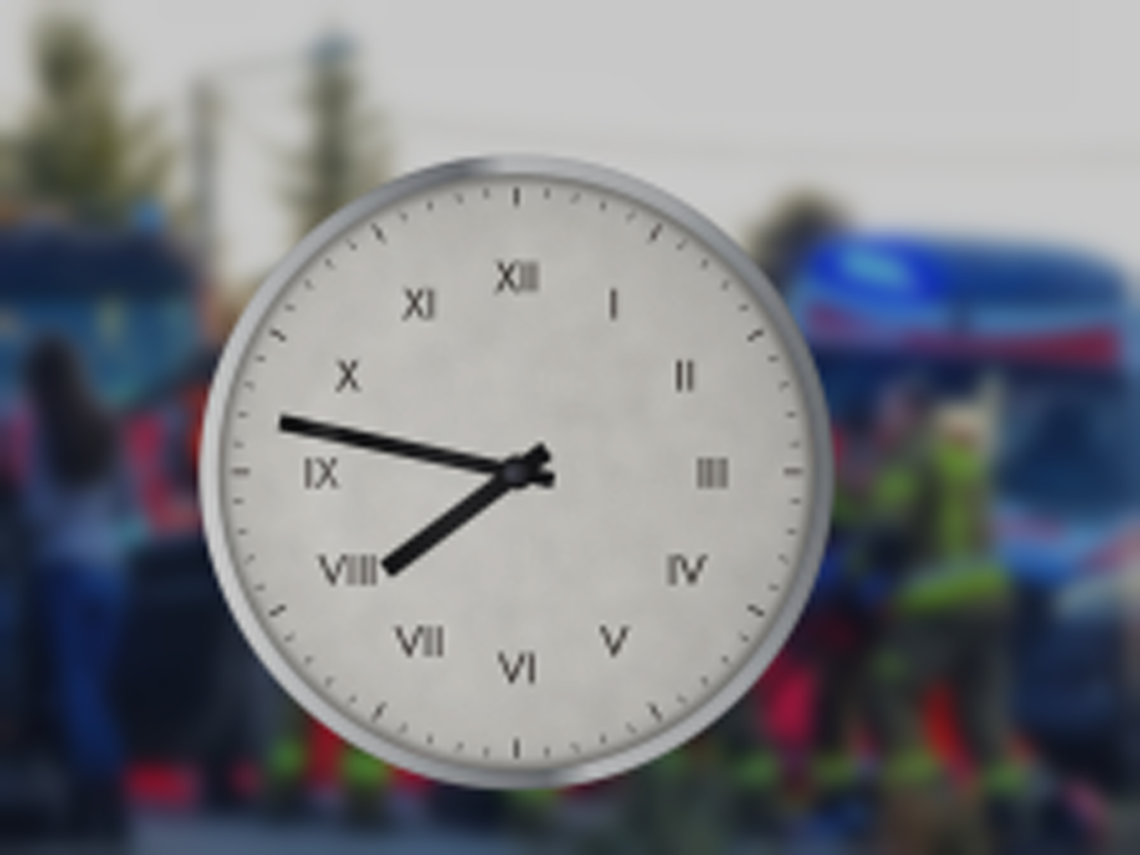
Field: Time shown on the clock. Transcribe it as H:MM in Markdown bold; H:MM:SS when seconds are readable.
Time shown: **7:47**
